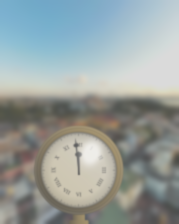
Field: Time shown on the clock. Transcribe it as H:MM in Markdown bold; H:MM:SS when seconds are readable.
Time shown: **11:59**
